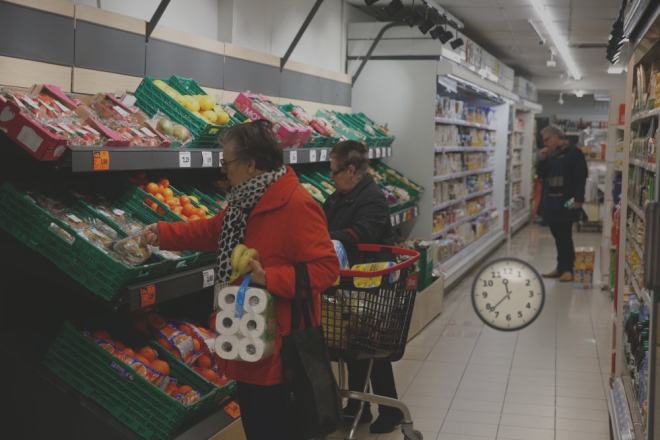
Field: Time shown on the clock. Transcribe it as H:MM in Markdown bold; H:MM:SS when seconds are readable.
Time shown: **11:38**
